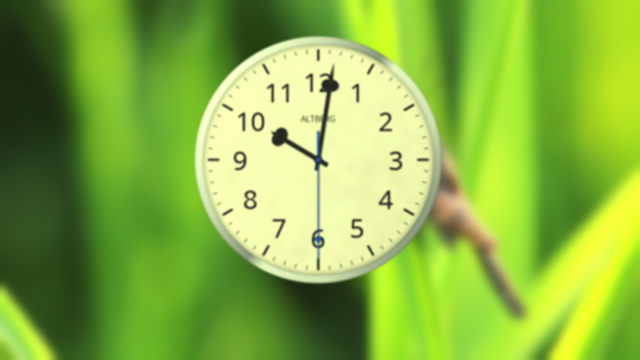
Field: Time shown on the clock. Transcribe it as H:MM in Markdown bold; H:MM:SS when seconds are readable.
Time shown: **10:01:30**
